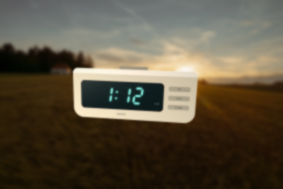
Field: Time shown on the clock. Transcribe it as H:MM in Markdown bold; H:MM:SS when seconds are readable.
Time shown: **1:12**
